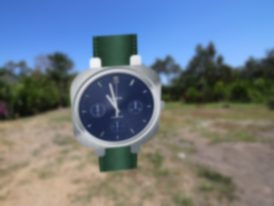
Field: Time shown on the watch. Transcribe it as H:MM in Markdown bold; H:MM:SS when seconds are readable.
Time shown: **10:58**
